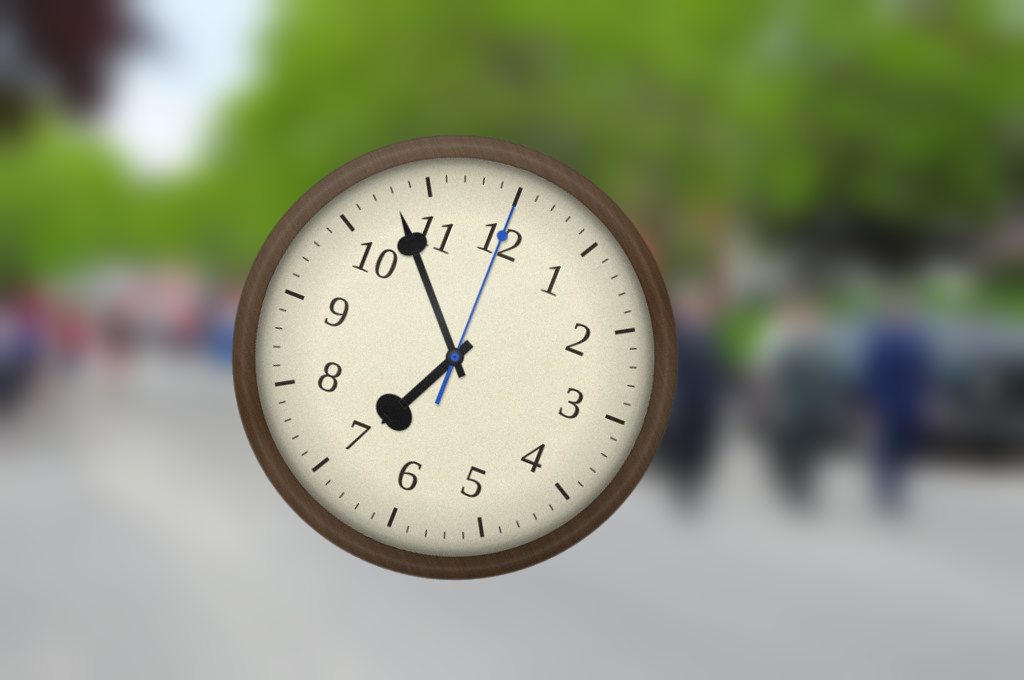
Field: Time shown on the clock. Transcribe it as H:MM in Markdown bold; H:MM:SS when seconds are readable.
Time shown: **6:53:00**
